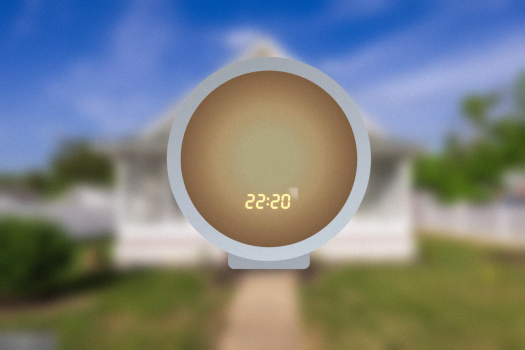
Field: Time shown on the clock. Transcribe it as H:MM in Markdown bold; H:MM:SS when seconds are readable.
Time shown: **22:20**
